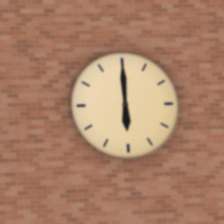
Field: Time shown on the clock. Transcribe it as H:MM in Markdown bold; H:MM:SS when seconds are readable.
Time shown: **6:00**
